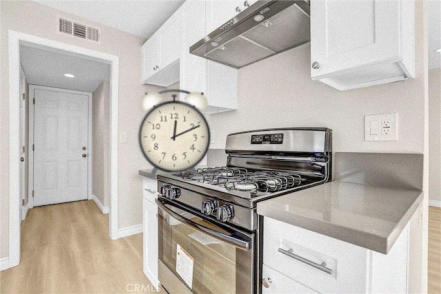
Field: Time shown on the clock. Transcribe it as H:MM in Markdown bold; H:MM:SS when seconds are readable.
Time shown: **12:11**
